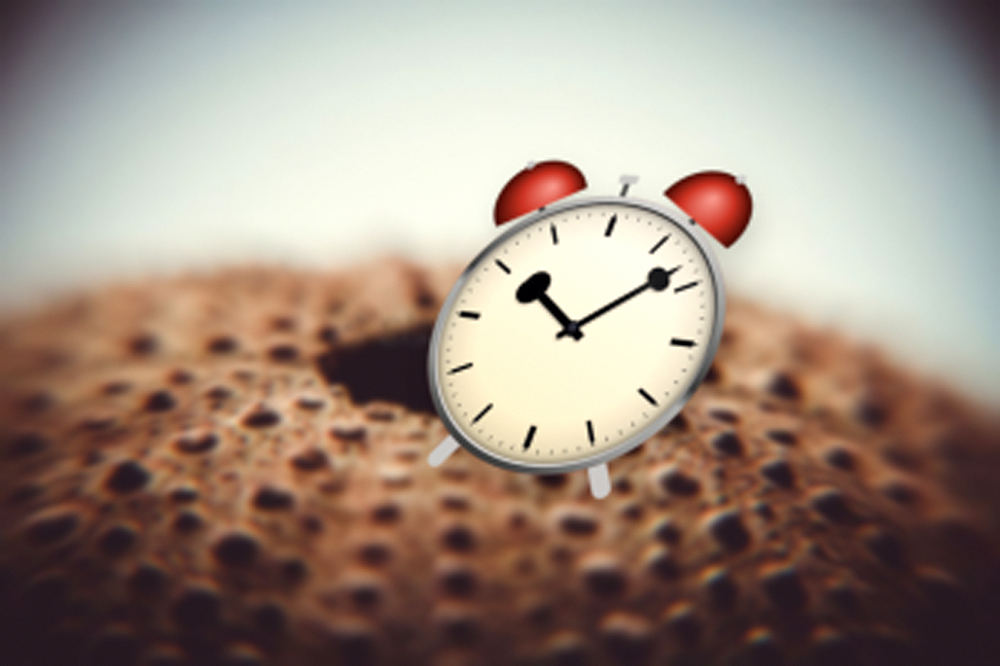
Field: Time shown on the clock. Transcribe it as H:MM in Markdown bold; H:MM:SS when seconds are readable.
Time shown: **10:08**
